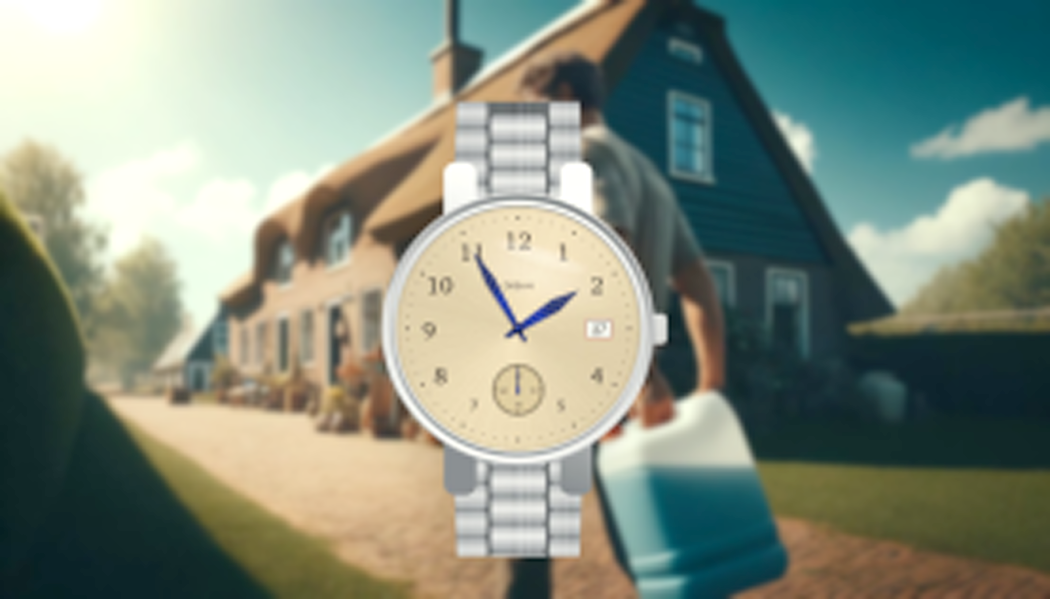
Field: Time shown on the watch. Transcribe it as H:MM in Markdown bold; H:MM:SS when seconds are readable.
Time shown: **1:55**
